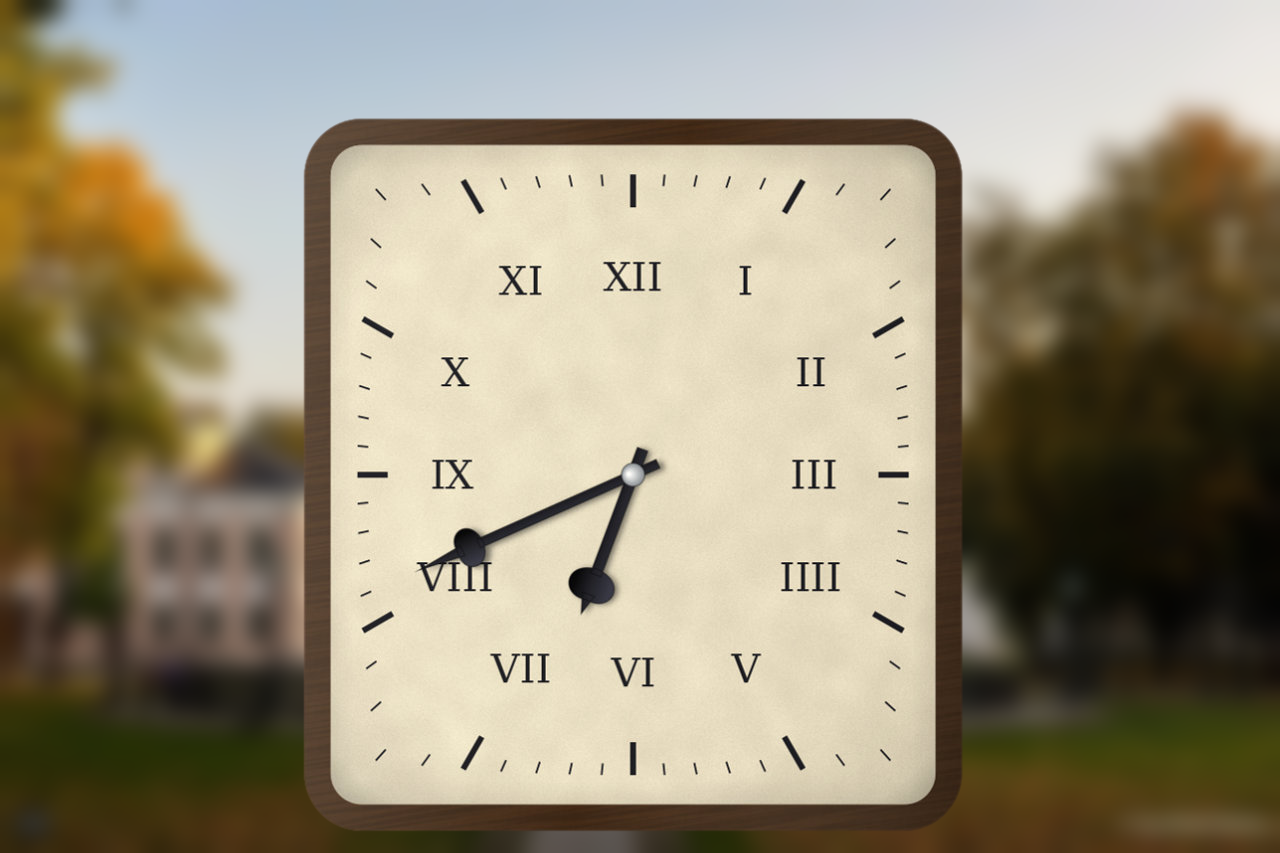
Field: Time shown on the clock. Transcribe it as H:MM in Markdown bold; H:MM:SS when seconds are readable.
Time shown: **6:41**
